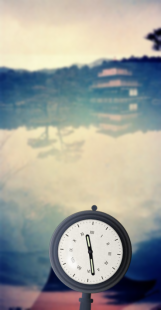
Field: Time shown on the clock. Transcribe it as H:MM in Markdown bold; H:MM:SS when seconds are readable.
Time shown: **11:28**
